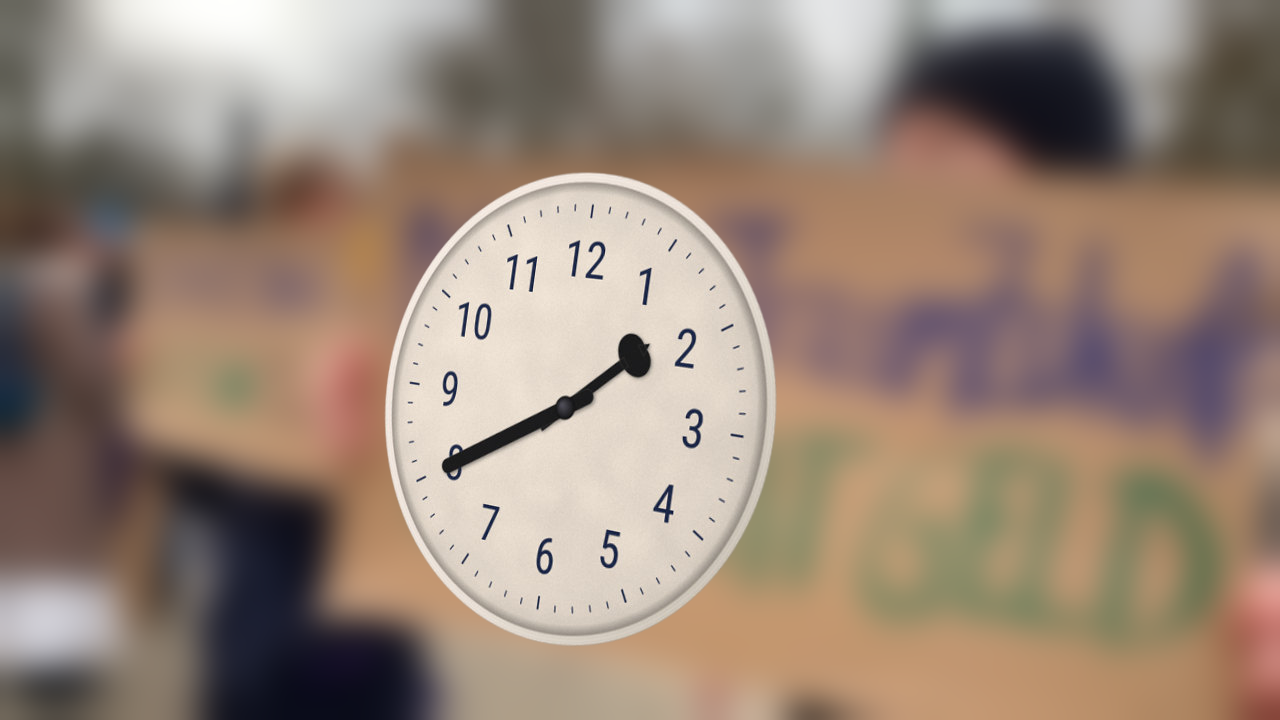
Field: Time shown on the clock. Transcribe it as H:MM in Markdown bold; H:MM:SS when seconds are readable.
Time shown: **1:40**
